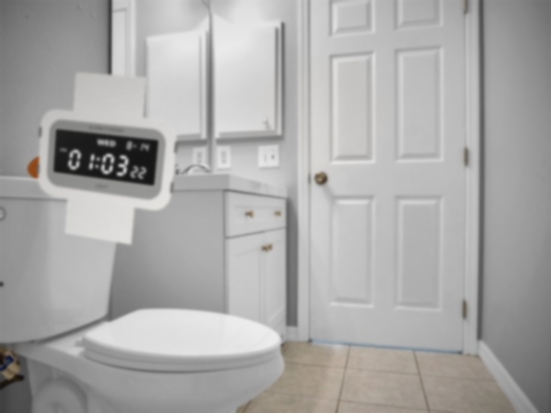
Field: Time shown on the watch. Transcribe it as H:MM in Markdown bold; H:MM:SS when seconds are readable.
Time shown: **1:03**
